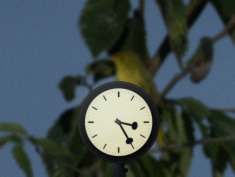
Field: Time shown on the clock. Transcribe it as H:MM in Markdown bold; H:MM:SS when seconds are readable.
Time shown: **3:25**
